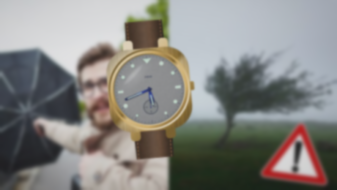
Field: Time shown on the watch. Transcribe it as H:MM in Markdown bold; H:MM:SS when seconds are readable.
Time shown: **5:42**
